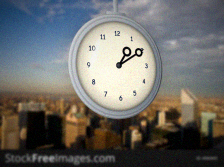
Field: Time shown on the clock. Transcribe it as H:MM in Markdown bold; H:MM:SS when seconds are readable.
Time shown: **1:10**
